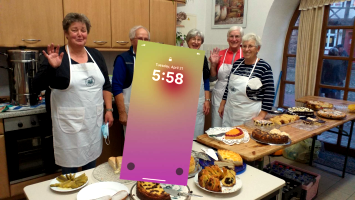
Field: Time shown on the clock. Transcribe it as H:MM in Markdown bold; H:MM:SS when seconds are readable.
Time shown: **5:58**
